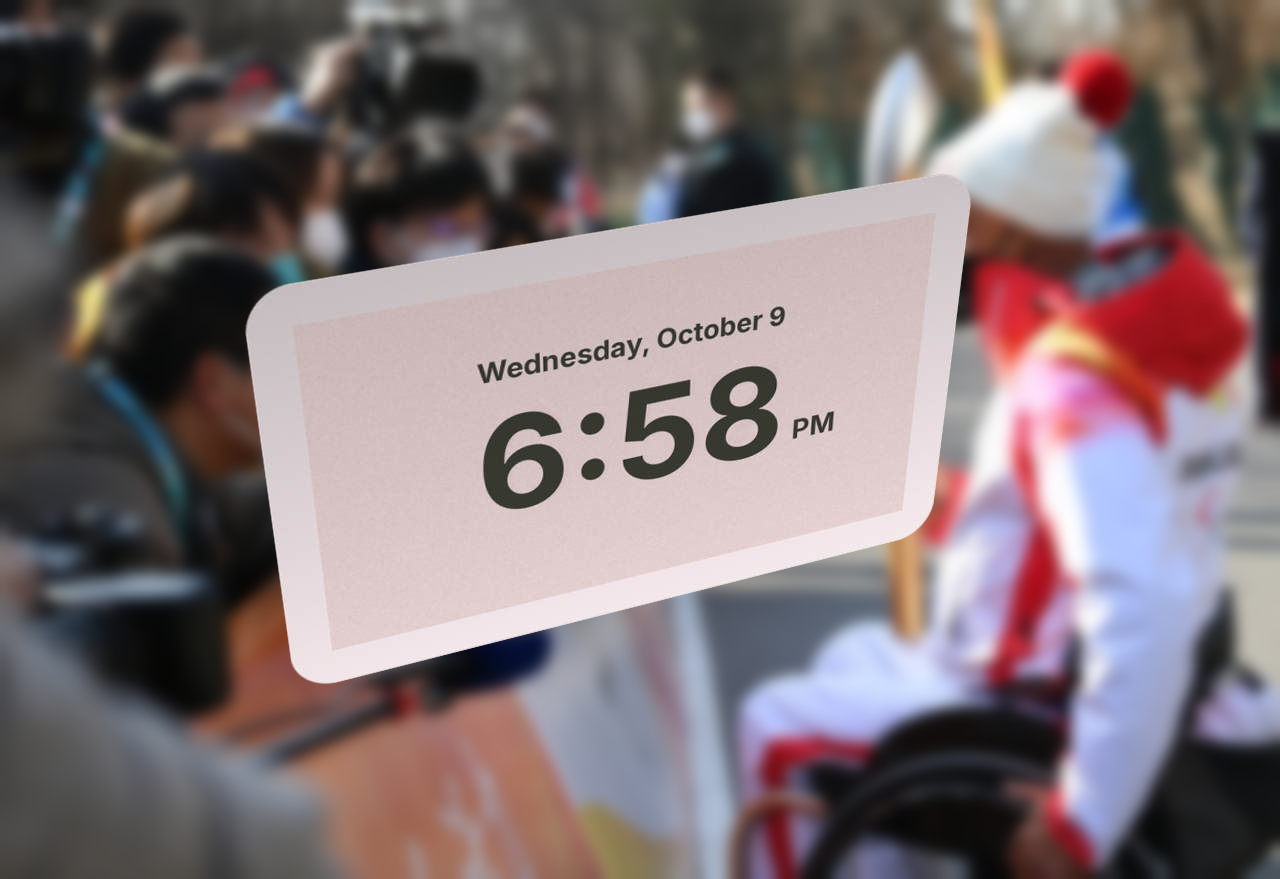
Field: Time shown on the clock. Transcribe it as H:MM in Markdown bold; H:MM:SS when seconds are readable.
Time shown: **6:58**
